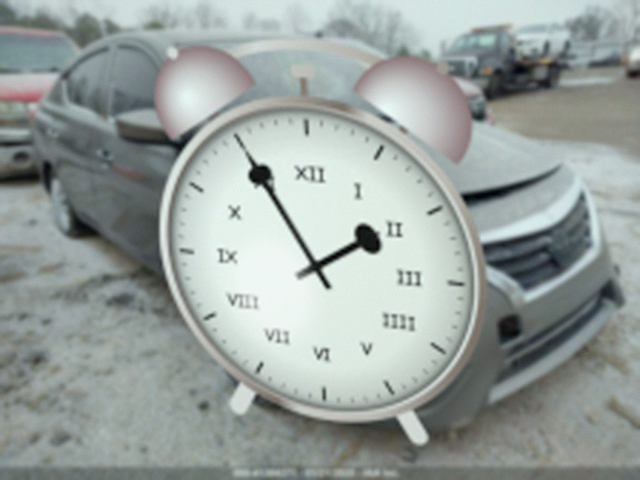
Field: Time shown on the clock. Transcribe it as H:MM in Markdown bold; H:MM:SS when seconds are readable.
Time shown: **1:55**
